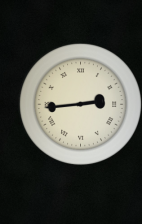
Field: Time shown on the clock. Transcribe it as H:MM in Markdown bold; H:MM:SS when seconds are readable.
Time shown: **2:44**
